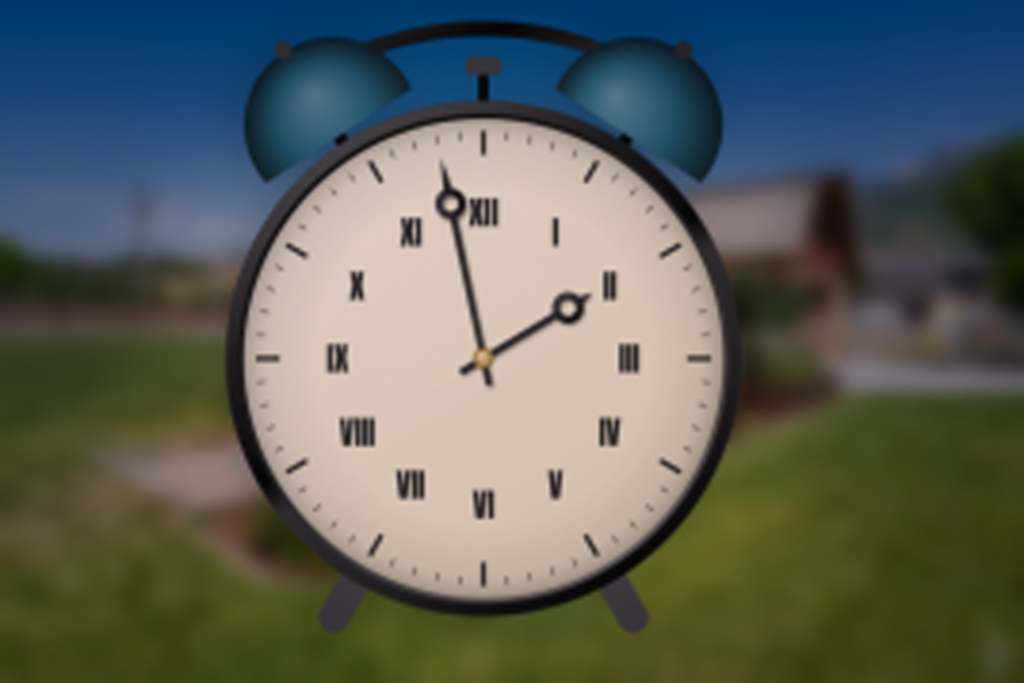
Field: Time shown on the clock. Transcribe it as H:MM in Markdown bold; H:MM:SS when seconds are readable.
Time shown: **1:58**
